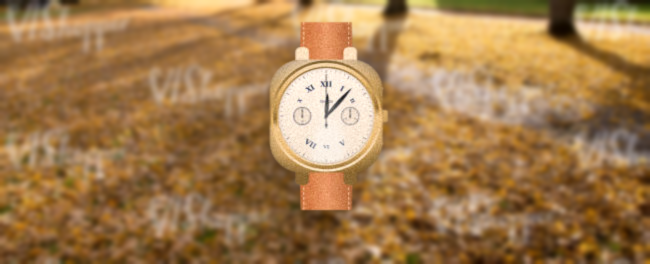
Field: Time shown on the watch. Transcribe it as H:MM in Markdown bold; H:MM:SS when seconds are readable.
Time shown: **12:07**
